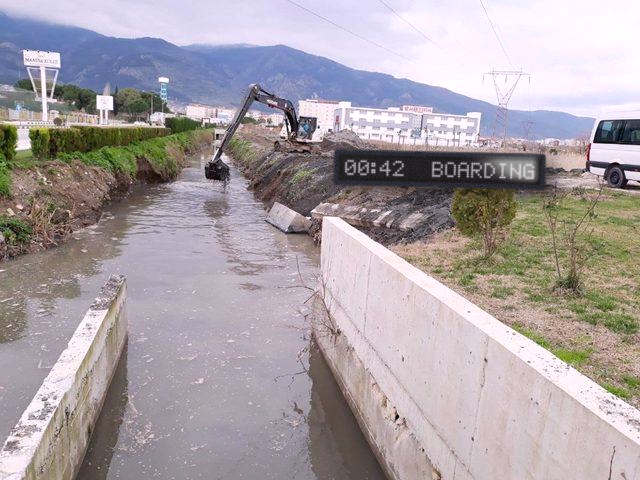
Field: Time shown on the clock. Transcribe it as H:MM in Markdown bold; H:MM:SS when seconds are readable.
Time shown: **0:42**
